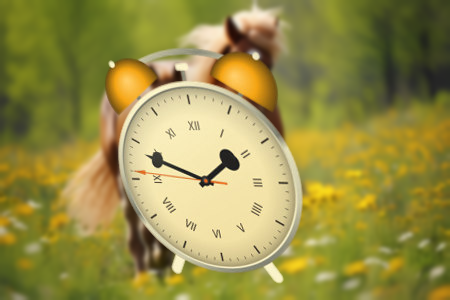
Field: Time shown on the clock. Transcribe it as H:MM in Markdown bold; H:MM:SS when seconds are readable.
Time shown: **1:48:46**
